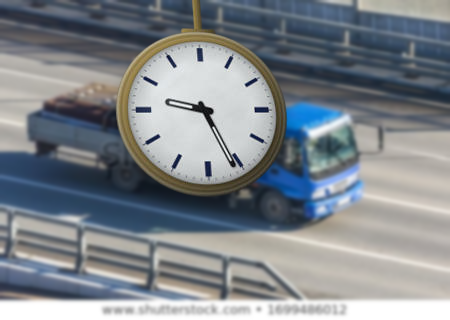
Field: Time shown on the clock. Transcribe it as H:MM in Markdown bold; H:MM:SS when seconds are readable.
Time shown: **9:26**
